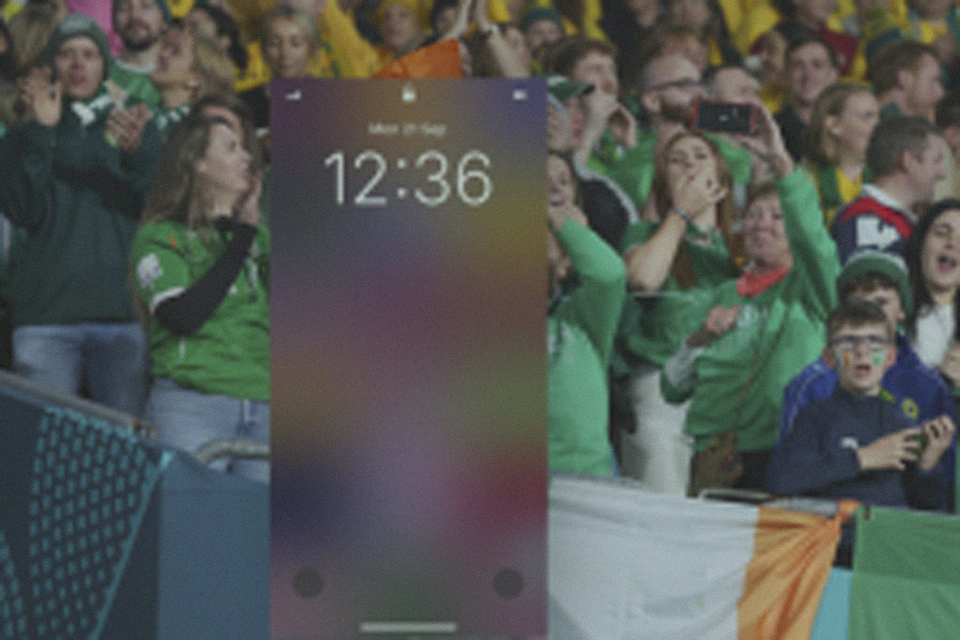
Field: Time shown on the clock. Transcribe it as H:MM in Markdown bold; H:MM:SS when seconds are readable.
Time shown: **12:36**
